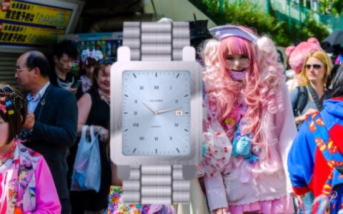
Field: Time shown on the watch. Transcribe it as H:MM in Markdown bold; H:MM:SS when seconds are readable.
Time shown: **10:13**
